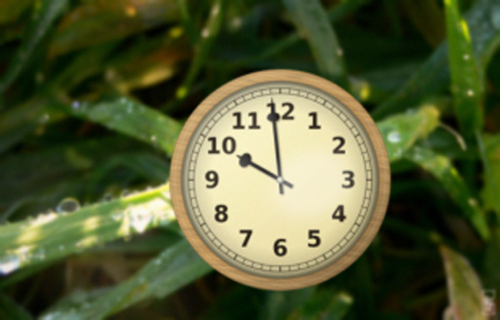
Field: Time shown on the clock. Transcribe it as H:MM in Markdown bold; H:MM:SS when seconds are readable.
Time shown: **9:59**
